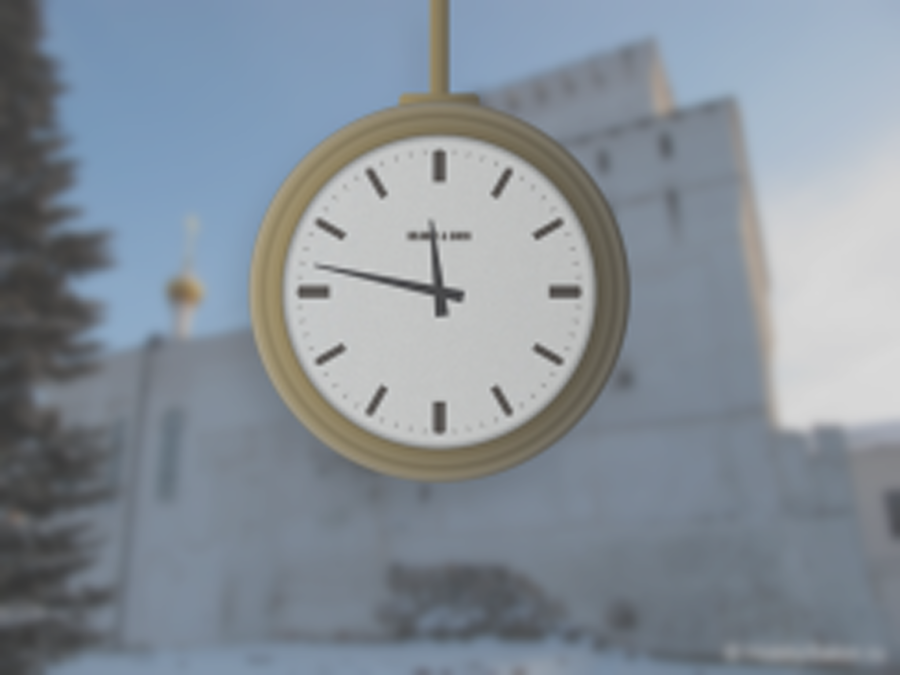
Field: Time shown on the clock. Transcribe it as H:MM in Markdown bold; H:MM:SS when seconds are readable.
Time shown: **11:47**
